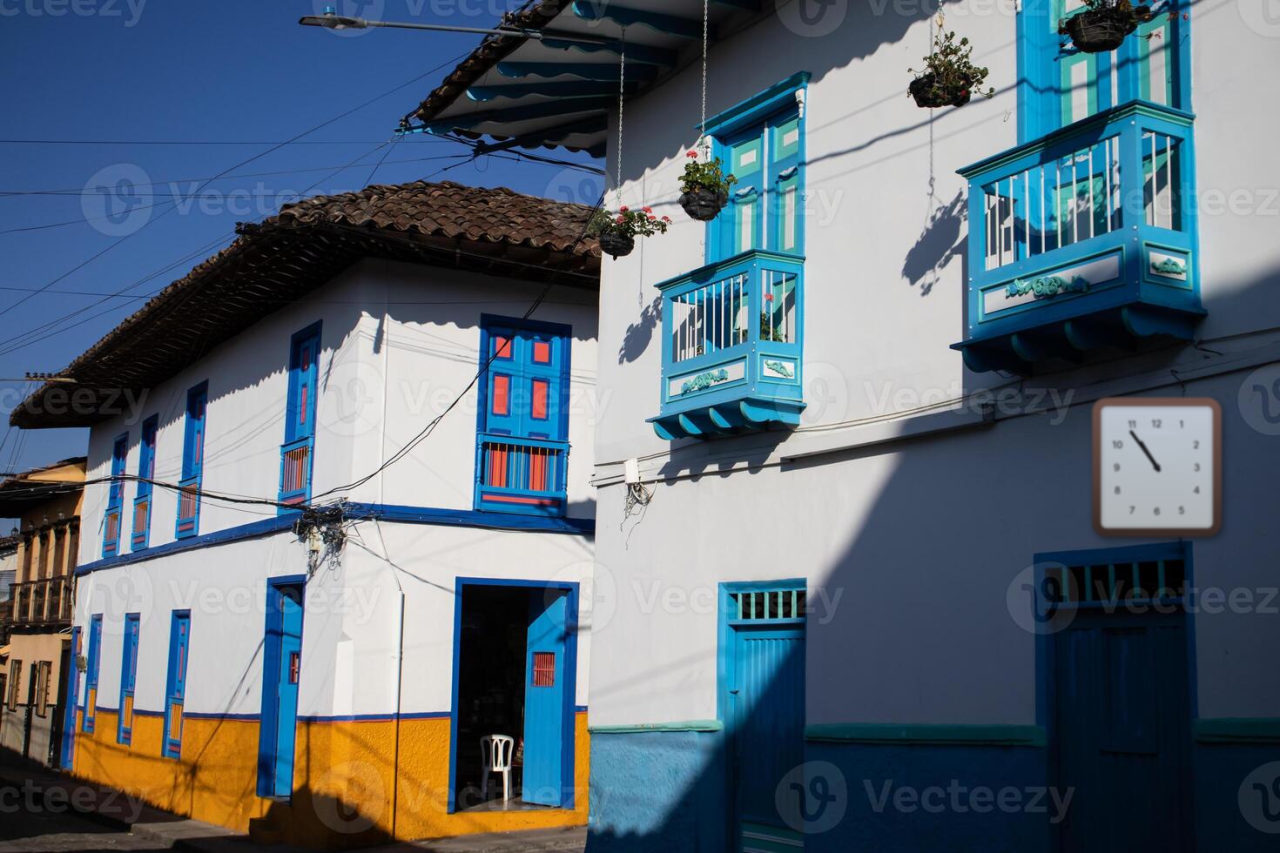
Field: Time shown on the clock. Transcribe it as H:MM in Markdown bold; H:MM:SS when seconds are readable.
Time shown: **10:54**
